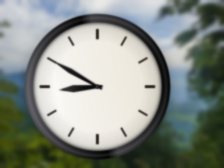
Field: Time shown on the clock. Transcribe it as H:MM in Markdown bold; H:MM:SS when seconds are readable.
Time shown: **8:50**
